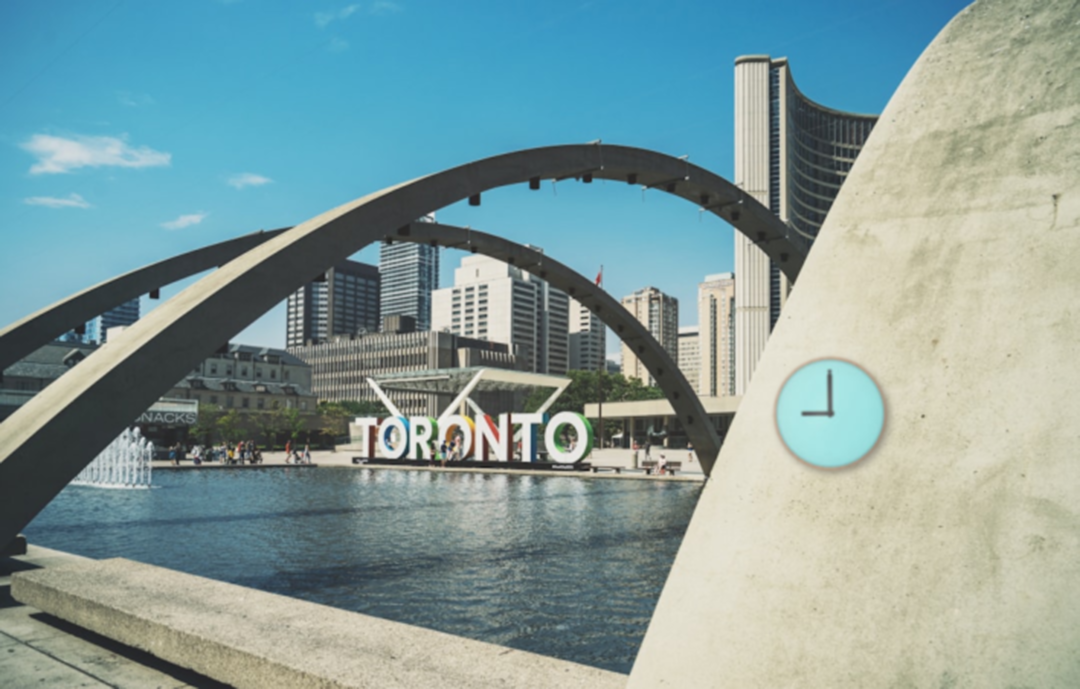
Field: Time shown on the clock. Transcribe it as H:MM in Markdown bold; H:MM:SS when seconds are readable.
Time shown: **9:00**
